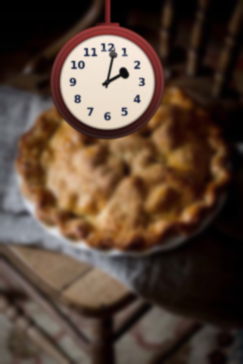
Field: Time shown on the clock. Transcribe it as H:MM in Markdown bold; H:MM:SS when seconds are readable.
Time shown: **2:02**
